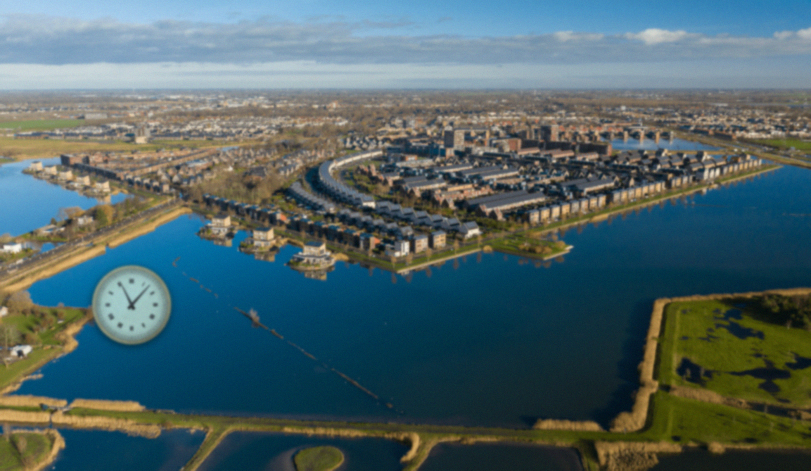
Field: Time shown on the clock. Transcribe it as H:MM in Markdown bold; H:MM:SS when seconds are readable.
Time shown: **11:07**
